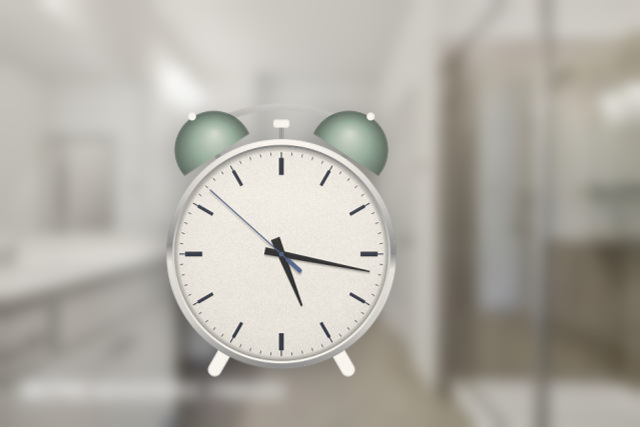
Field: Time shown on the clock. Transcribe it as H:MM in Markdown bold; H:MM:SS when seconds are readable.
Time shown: **5:16:52**
